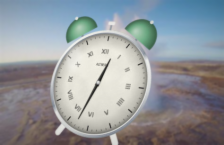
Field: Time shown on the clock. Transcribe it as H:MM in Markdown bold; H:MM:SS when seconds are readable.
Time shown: **12:33**
